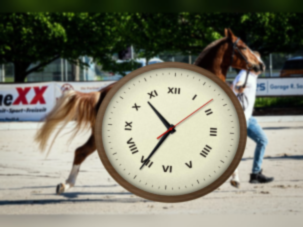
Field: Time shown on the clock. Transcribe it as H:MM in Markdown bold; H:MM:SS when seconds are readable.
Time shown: **10:35:08**
